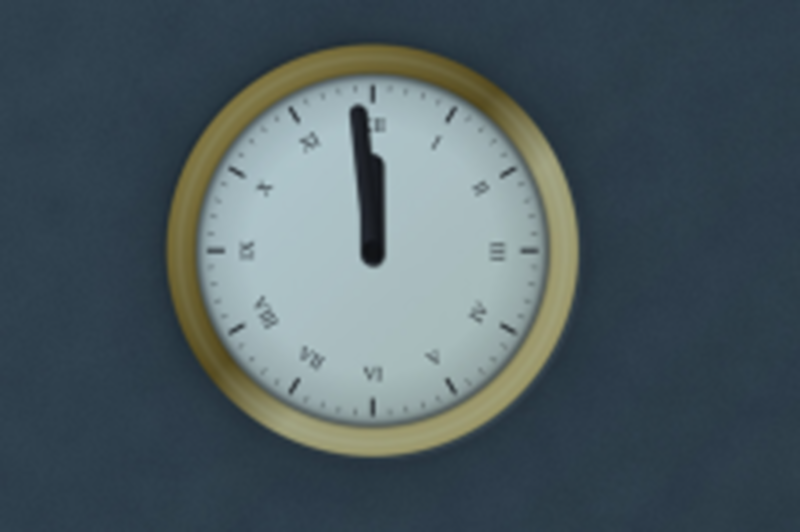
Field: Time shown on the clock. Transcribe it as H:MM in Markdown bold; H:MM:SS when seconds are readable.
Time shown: **11:59**
